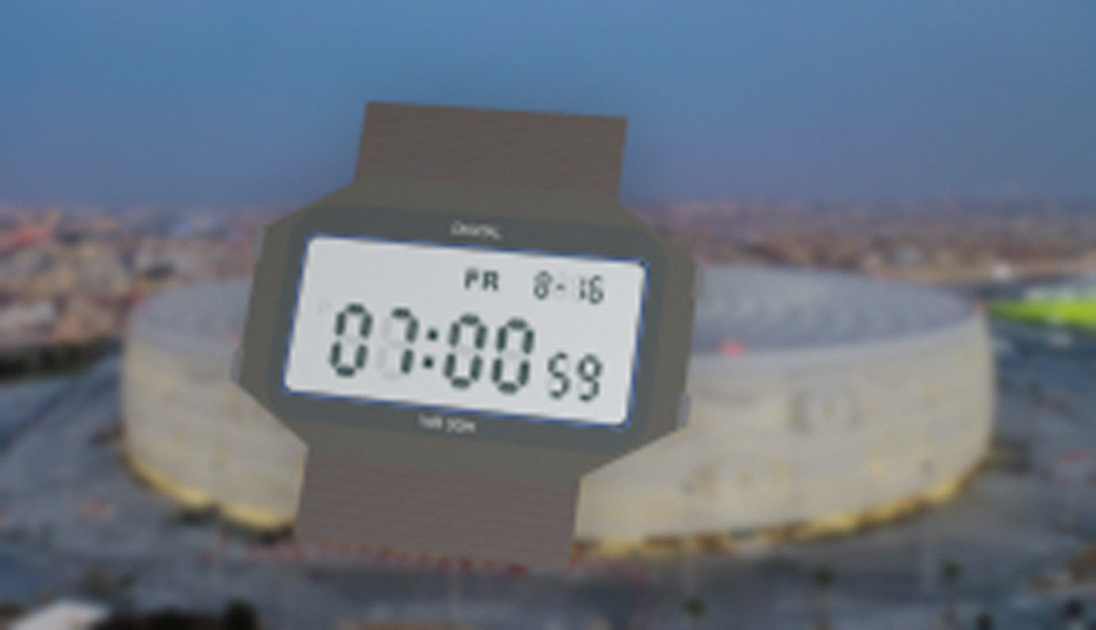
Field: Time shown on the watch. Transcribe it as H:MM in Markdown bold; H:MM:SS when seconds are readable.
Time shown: **7:00:59**
